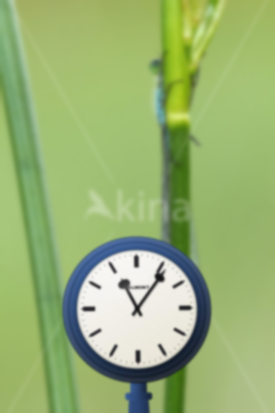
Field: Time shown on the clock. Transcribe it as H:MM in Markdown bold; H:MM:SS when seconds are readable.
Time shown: **11:06**
